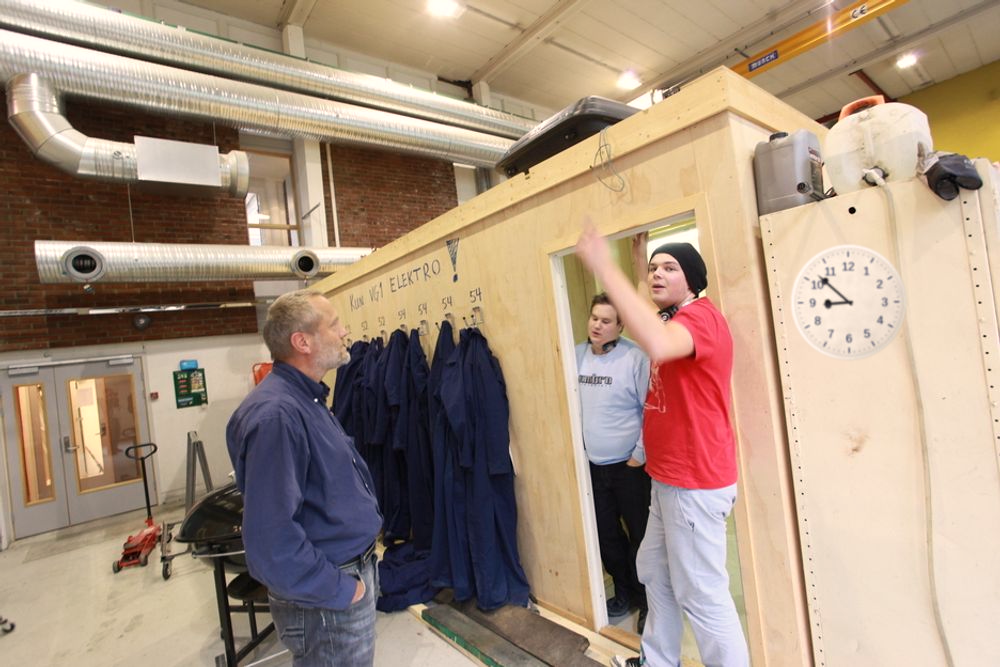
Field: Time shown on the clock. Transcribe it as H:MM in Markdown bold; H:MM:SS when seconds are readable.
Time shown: **8:52**
